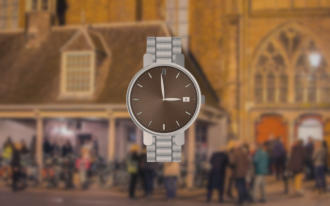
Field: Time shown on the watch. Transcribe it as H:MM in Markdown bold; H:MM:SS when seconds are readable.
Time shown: **2:59**
